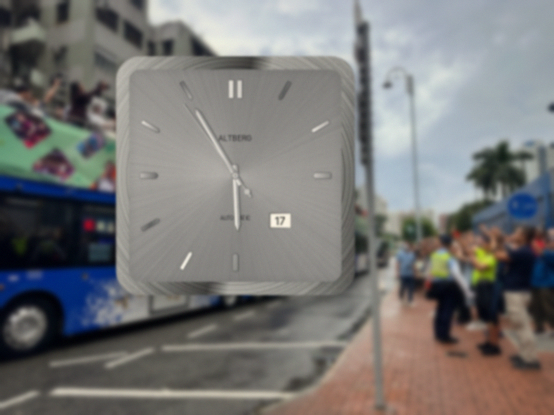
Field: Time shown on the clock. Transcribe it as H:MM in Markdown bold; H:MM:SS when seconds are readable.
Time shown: **5:54:54**
